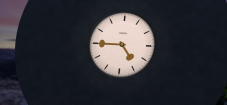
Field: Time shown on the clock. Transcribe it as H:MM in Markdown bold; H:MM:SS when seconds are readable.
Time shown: **4:45**
